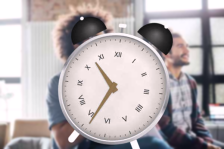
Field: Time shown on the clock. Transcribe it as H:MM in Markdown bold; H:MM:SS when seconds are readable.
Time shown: **10:34**
